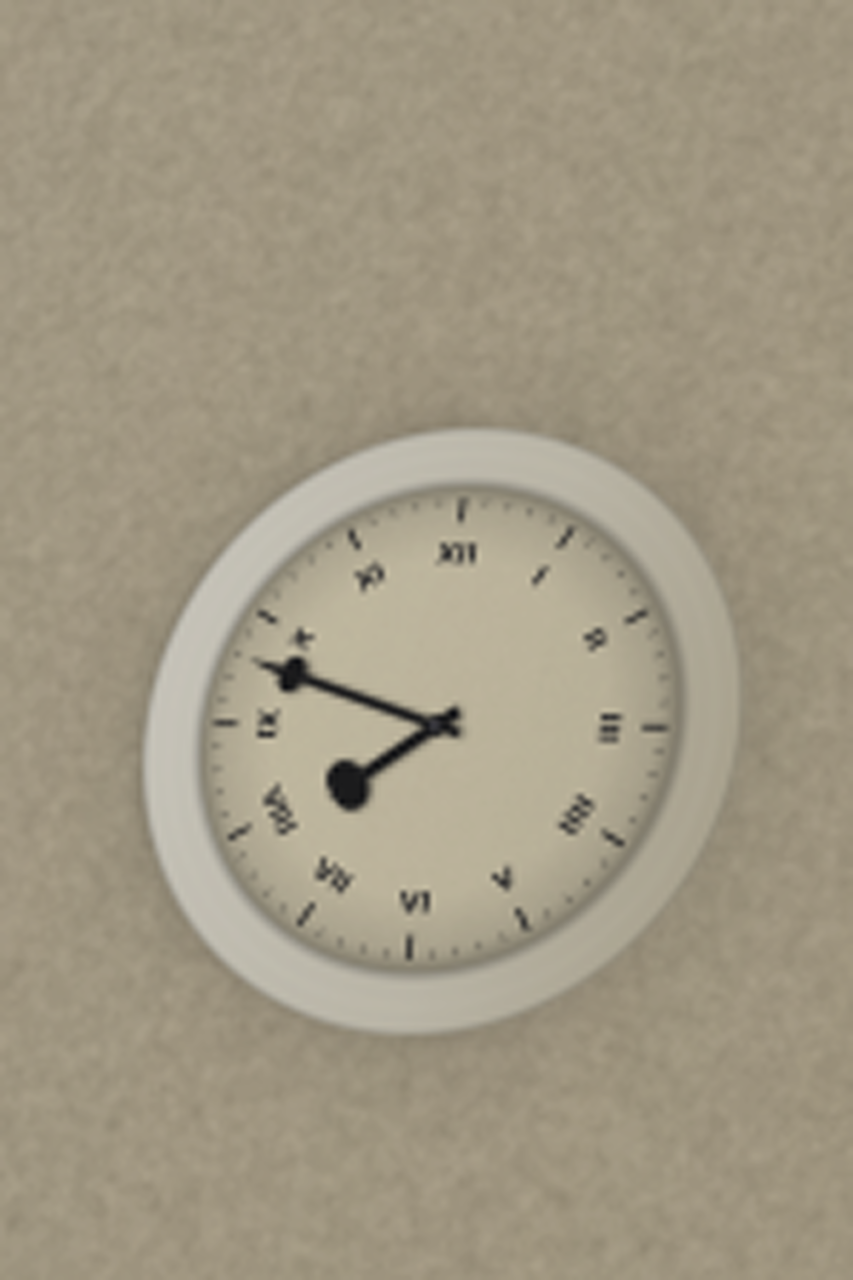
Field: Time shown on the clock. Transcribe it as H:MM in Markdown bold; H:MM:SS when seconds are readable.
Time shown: **7:48**
